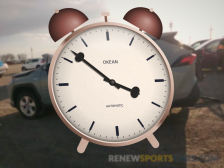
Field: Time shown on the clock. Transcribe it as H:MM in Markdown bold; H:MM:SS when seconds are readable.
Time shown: **3:52**
